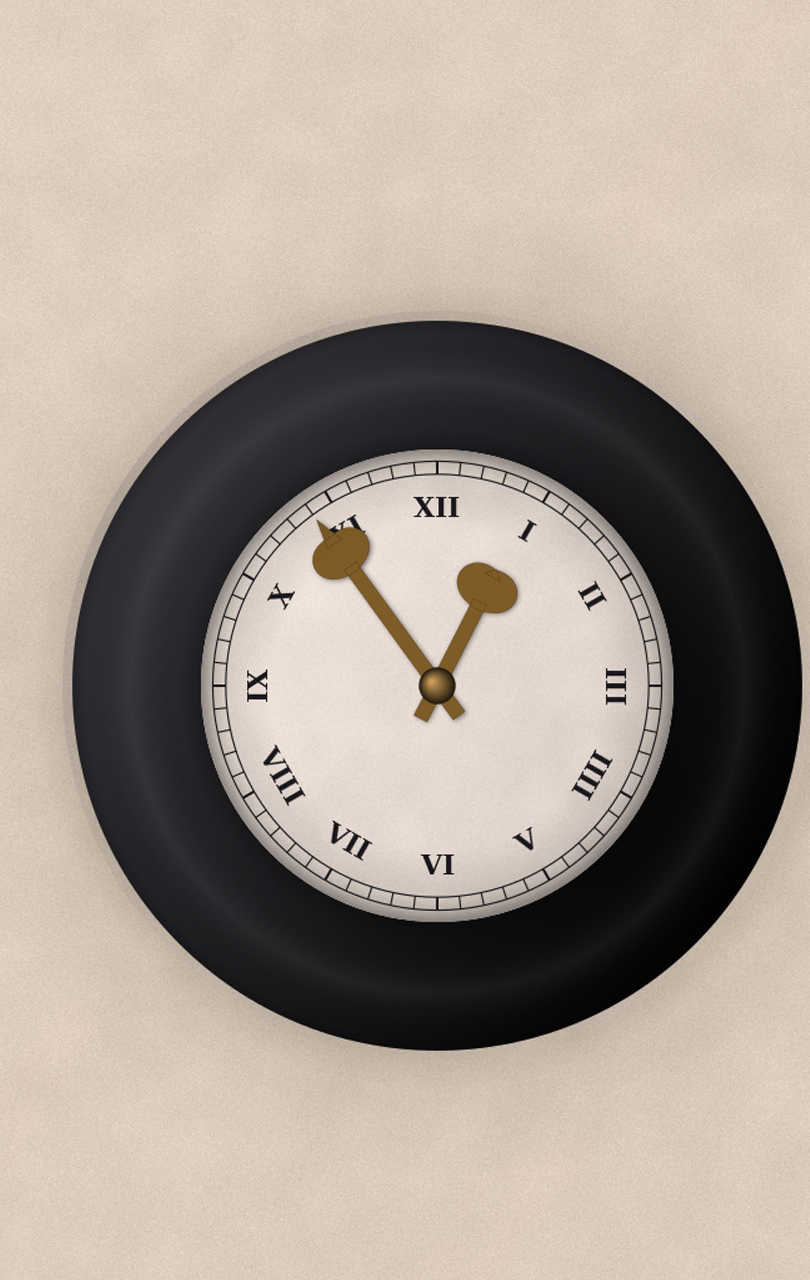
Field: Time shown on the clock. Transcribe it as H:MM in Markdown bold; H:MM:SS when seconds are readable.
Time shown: **12:54**
